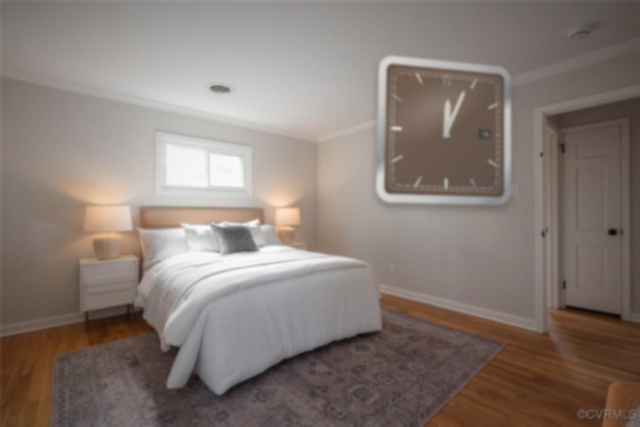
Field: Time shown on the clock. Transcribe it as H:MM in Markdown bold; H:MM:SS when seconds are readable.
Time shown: **12:04**
